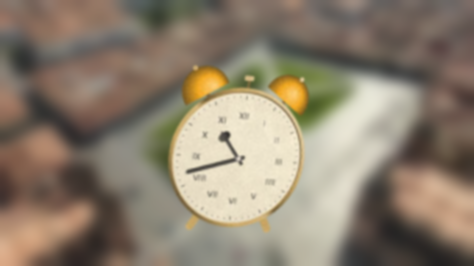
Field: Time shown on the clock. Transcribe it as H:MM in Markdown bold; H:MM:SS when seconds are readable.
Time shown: **10:42**
